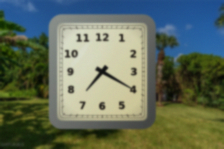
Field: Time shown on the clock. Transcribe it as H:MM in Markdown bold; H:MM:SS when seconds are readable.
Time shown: **7:20**
